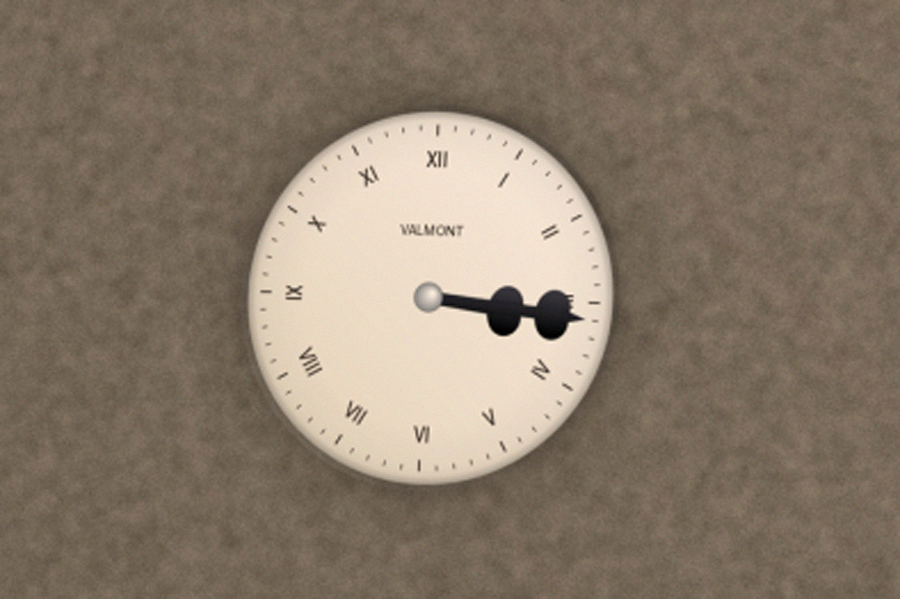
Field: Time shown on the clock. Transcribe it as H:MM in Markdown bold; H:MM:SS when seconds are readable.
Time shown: **3:16**
